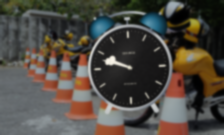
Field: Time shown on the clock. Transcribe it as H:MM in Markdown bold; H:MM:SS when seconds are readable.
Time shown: **9:48**
